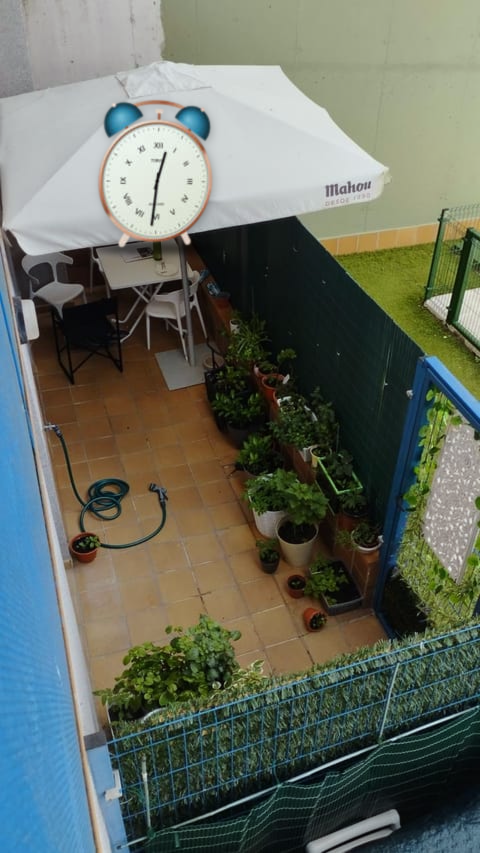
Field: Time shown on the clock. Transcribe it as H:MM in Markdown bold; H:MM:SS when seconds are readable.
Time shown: **12:31**
